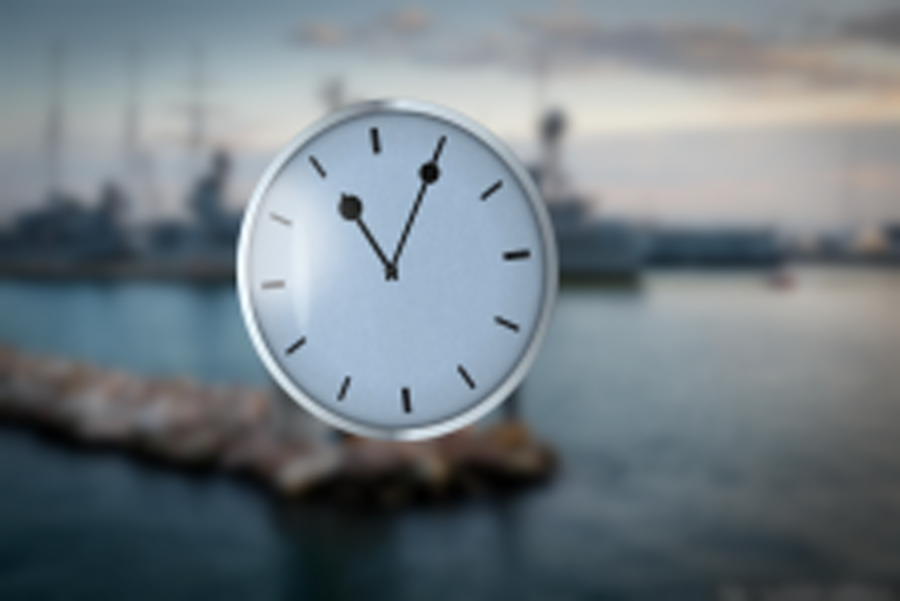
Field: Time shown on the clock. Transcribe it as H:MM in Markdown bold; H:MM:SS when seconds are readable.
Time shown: **11:05**
